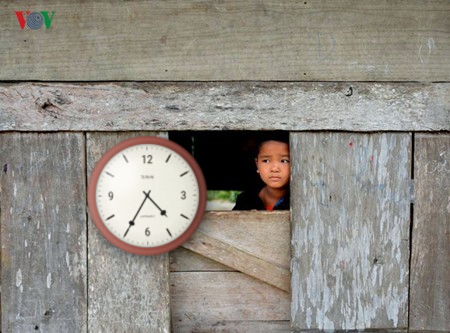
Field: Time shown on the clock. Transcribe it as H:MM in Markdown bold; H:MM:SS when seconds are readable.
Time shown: **4:35**
